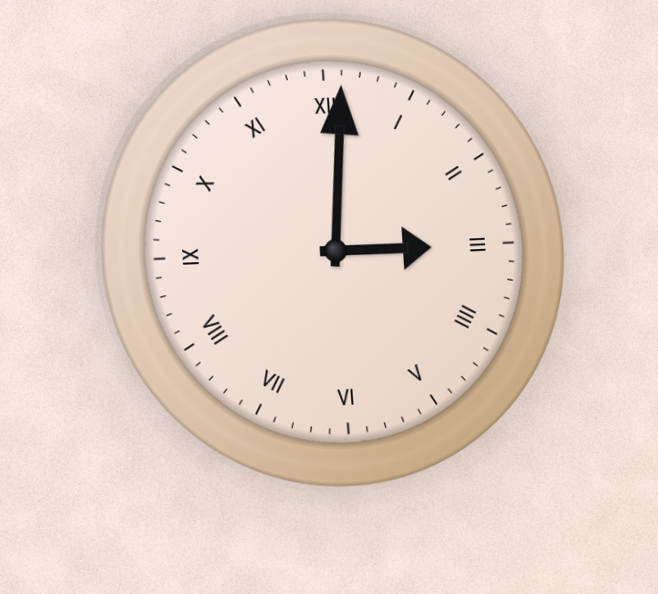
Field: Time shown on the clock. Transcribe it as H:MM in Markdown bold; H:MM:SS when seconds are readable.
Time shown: **3:01**
